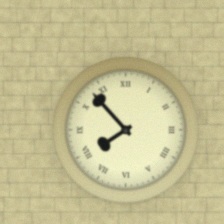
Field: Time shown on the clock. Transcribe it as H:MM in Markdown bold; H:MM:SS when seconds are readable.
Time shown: **7:53**
